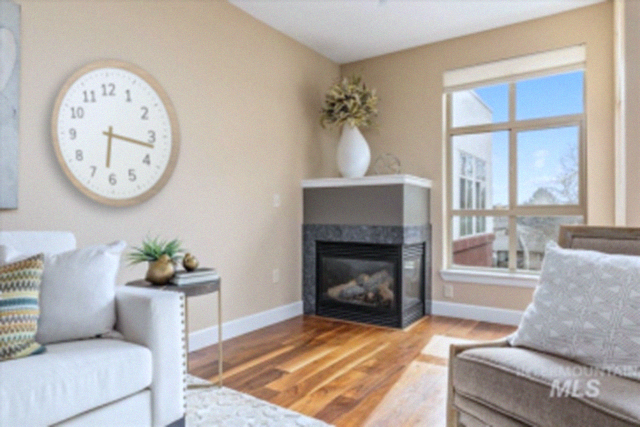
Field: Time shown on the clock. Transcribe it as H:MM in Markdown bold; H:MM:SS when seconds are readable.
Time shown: **6:17**
